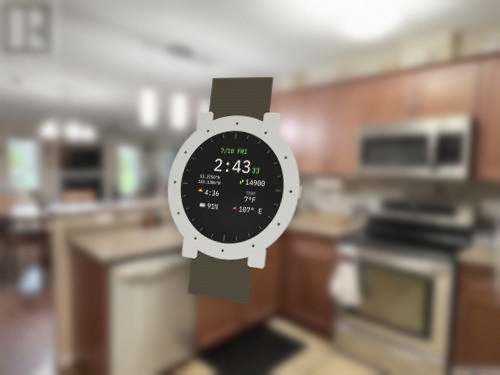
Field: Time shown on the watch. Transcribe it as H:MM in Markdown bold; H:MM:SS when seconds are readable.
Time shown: **2:43**
